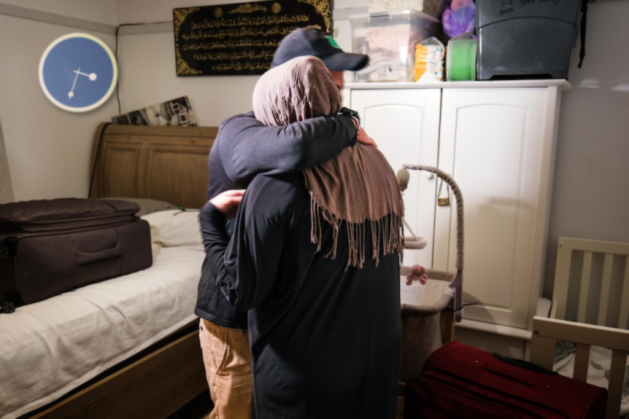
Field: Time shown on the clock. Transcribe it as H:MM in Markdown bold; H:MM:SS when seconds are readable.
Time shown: **3:33**
